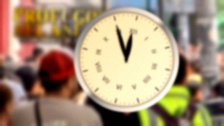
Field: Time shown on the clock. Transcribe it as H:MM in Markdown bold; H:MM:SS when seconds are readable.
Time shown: **11:55**
